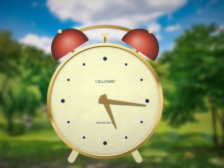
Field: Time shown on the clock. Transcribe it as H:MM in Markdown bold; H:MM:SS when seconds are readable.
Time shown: **5:16**
